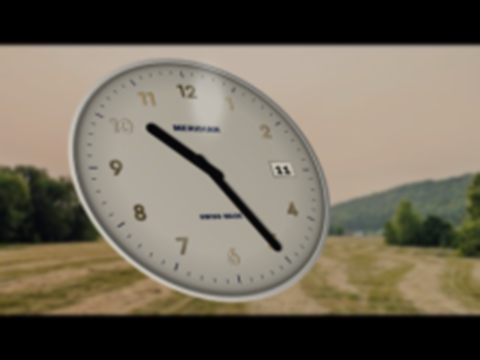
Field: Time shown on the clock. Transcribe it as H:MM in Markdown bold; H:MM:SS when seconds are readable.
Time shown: **10:25**
